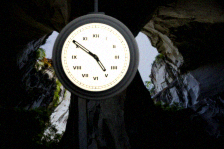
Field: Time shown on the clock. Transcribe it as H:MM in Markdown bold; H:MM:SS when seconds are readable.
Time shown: **4:51**
